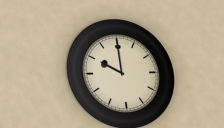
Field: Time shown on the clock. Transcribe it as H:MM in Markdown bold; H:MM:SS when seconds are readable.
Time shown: **10:00**
